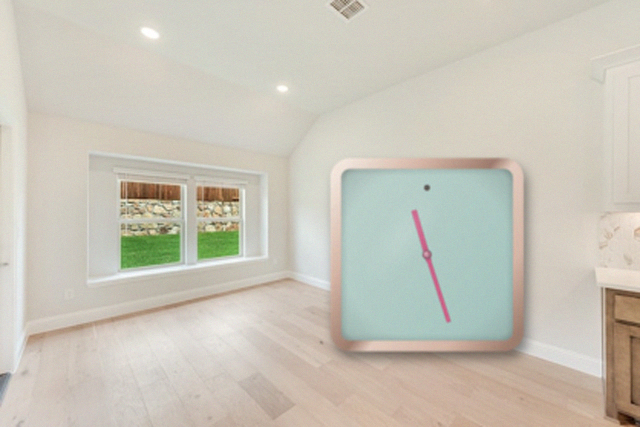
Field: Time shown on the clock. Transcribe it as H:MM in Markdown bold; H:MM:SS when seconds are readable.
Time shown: **11:27**
